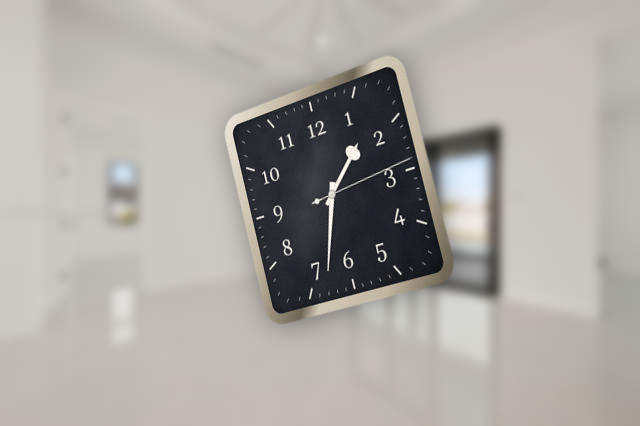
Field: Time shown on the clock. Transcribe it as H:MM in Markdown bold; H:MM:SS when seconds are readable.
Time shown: **1:33:14**
